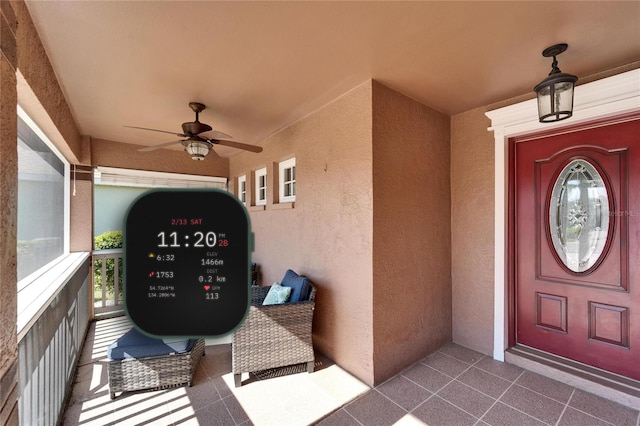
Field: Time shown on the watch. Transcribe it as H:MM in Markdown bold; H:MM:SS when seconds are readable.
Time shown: **11:20**
